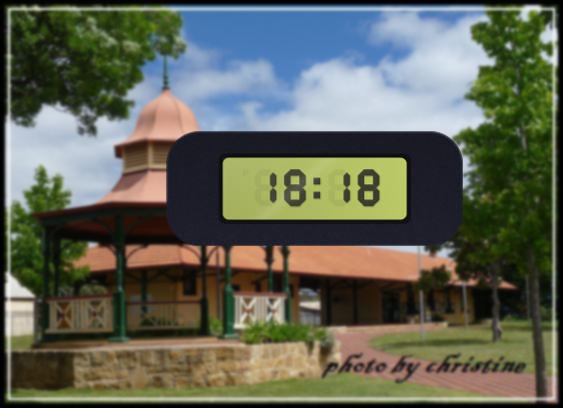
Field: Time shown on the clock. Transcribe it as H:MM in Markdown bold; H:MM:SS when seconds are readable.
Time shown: **18:18**
